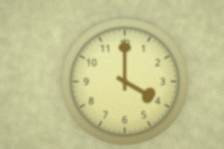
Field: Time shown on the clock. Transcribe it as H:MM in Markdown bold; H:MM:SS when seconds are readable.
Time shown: **4:00**
